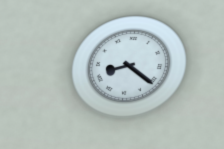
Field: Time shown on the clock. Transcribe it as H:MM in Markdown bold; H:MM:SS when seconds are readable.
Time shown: **8:21**
